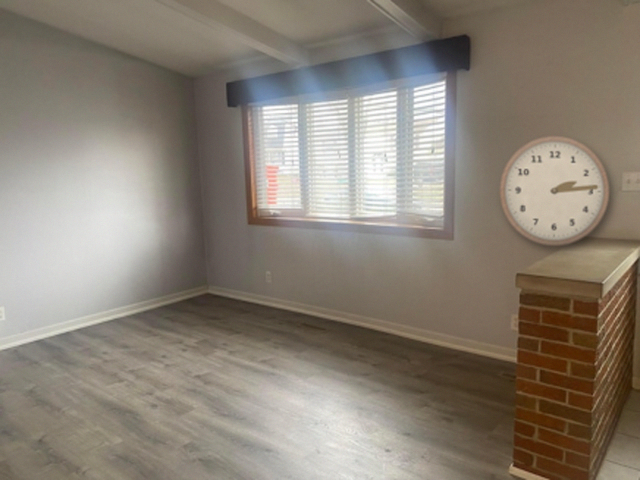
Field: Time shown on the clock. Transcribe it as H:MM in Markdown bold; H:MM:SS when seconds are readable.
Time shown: **2:14**
